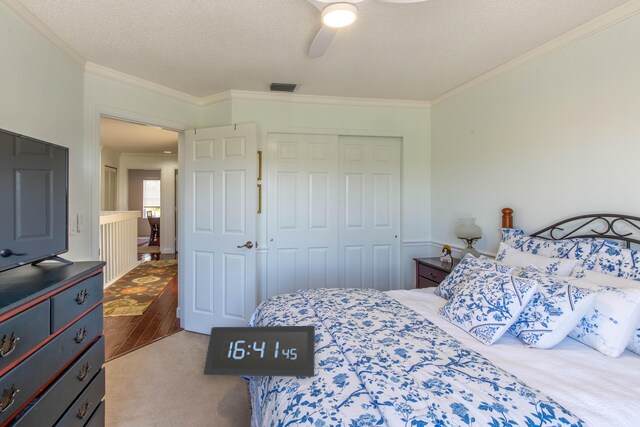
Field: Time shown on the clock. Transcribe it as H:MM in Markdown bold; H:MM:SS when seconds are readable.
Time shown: **16:41:45**
